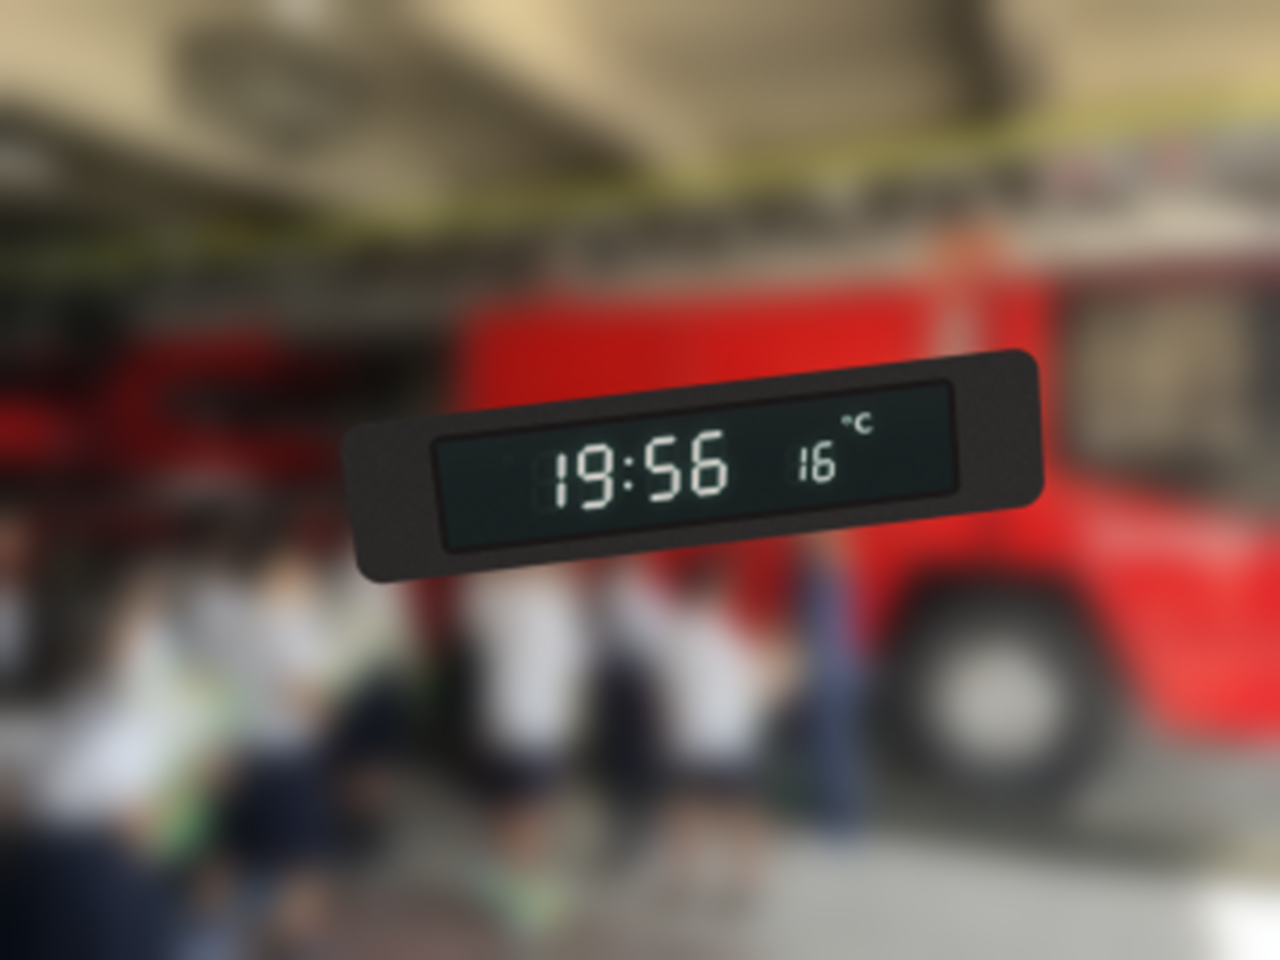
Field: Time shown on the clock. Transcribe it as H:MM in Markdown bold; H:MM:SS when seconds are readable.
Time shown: **19:56**
